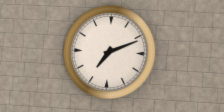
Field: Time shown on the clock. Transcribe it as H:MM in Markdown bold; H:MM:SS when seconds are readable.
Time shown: **7:11**
